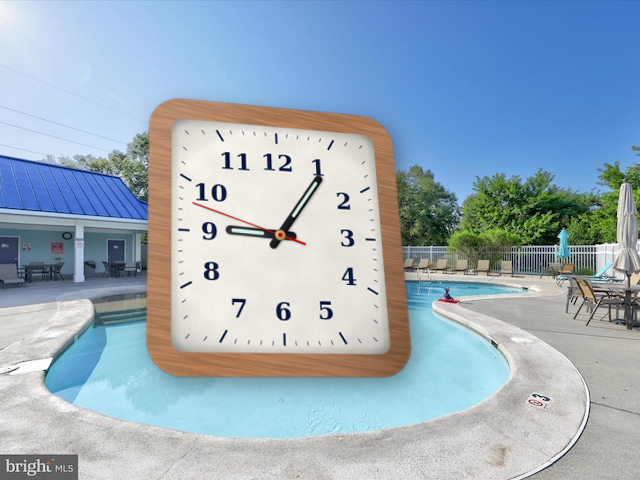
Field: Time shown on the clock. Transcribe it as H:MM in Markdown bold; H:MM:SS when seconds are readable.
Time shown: **9:05:48**
